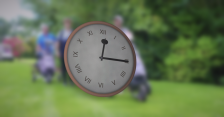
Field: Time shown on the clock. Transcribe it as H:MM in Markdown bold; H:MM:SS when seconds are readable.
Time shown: **12:15**
